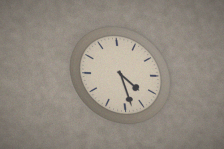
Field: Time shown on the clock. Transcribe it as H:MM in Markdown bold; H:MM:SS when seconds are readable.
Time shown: **4:28**
